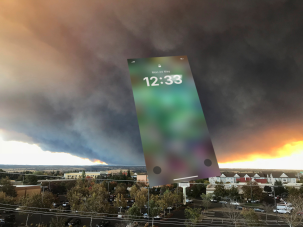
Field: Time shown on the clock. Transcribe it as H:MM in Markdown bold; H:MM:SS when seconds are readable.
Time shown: **12:33**
